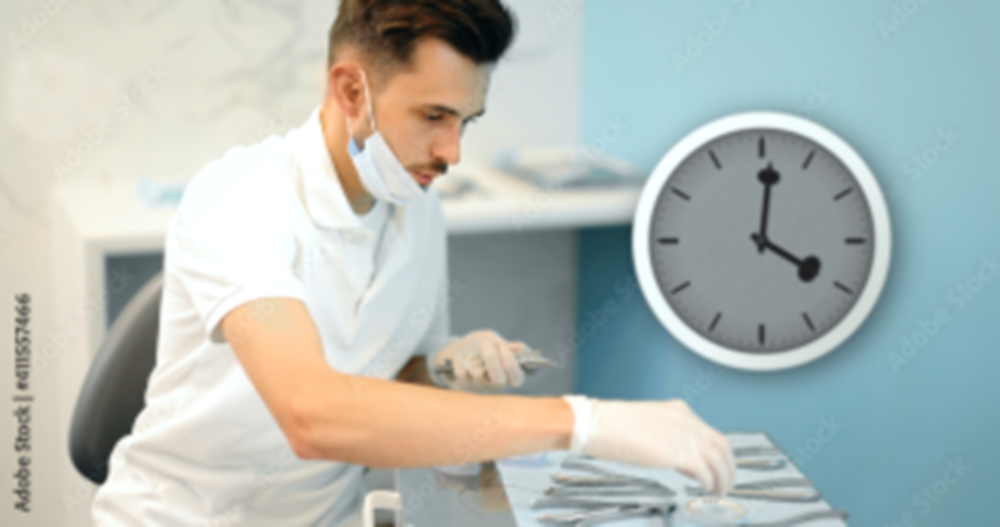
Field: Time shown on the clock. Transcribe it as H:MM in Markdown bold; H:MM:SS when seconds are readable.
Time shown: **4:01**
